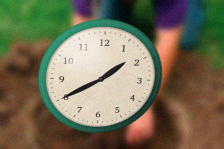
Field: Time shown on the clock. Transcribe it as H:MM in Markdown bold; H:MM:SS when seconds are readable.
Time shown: **1:40**
